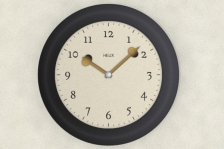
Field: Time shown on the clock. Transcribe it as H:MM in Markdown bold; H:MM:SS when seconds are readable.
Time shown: **10:08**
